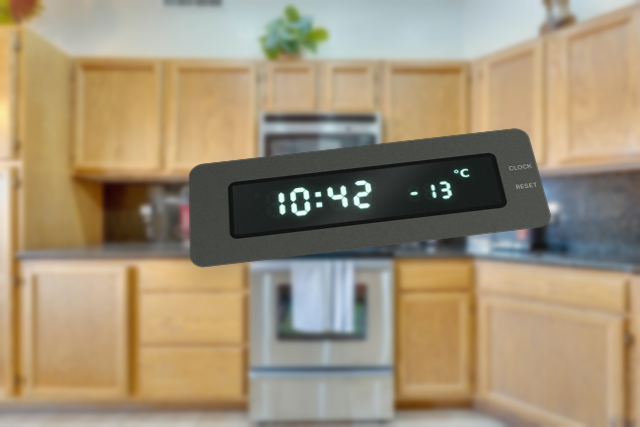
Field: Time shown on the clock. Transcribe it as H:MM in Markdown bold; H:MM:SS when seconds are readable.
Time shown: **10:42**
